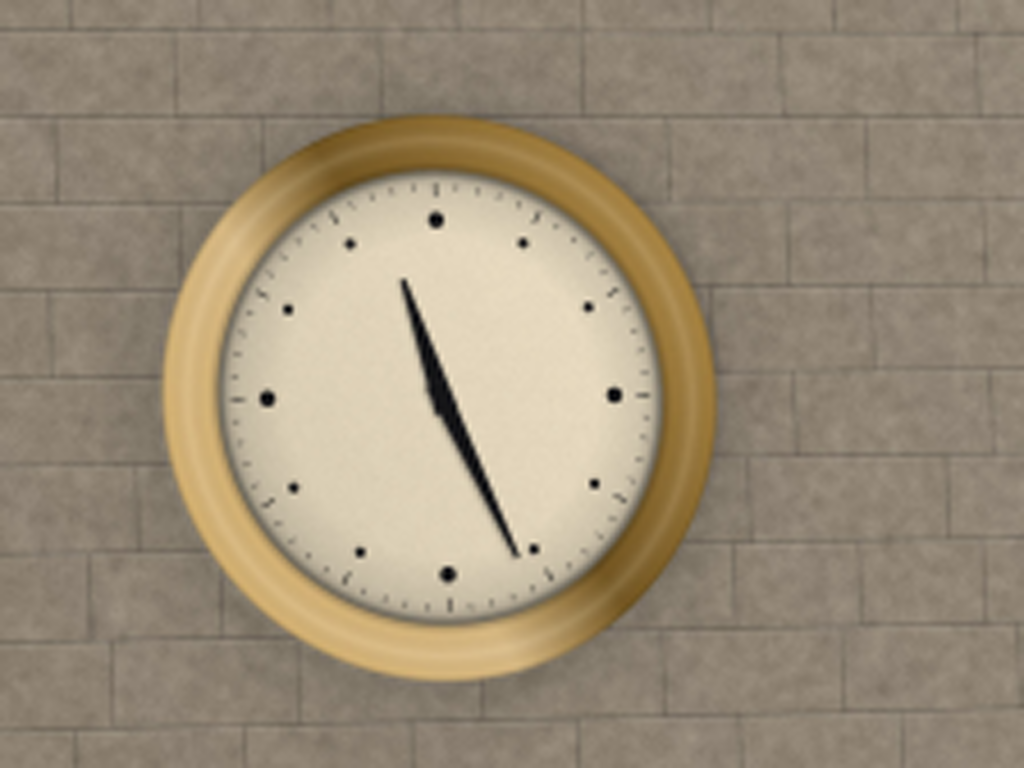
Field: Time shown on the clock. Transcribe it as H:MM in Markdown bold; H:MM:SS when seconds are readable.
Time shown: **11:26**
